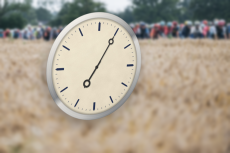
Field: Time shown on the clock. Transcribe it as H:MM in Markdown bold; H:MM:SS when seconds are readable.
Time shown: **7:05**
